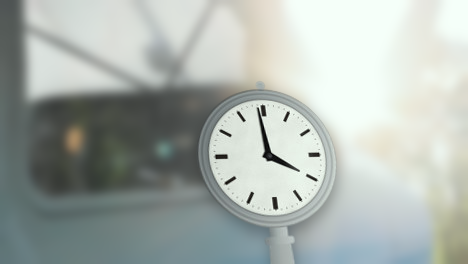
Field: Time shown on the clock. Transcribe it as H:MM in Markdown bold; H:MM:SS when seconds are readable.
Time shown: **3:59**
